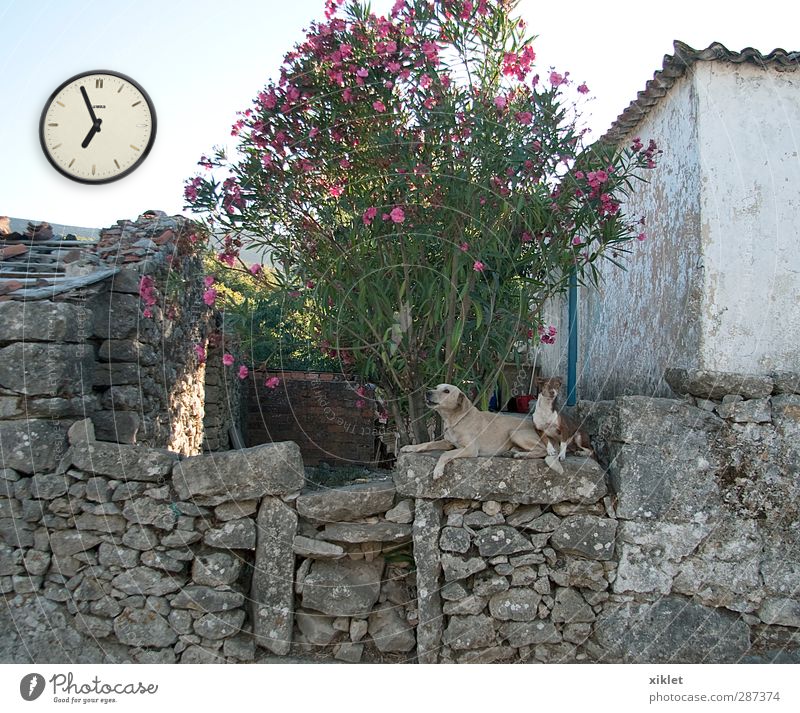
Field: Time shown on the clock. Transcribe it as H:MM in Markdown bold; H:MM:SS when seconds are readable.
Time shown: **6:56**
